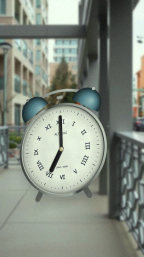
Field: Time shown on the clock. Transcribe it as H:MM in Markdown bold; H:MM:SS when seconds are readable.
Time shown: **7:00**
